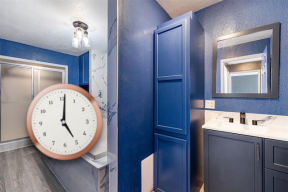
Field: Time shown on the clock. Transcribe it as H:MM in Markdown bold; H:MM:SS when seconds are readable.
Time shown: **5:01**
